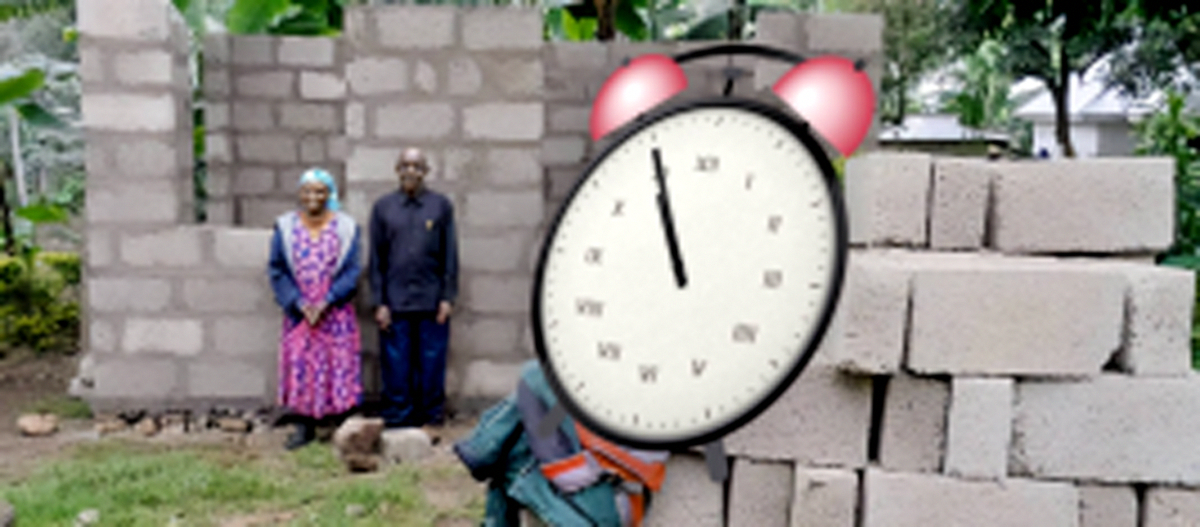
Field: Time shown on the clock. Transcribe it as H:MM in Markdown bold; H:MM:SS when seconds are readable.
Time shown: **10:55**
